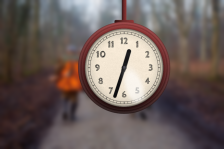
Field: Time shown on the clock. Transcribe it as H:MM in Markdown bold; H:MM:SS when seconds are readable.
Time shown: **12:33**
